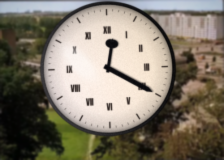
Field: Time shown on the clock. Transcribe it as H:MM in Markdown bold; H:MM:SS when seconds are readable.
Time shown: **12:20**
